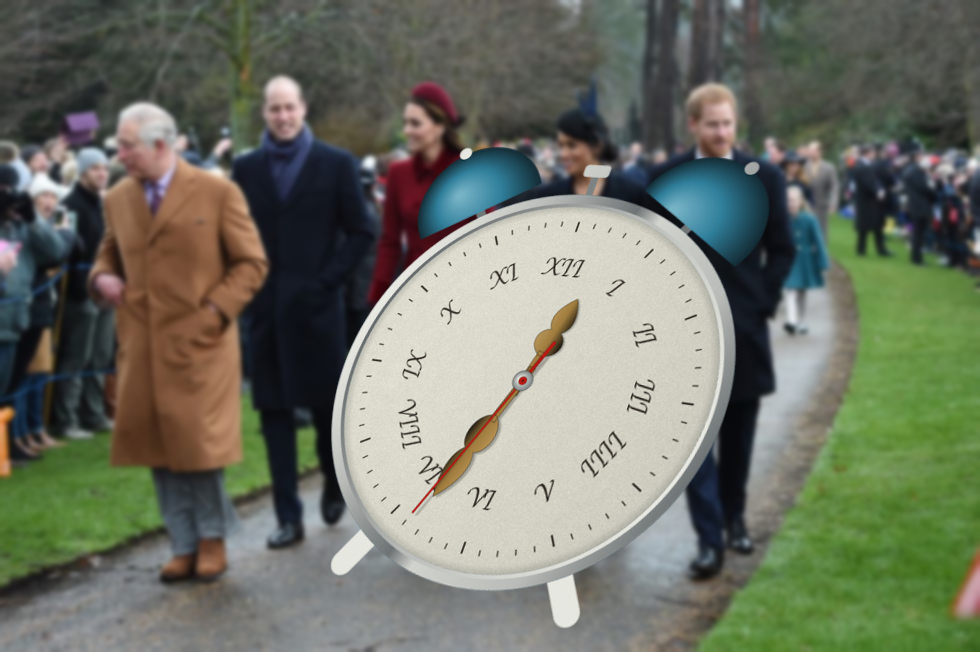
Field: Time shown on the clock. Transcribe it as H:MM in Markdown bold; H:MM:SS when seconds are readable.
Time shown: **12:33:34**
